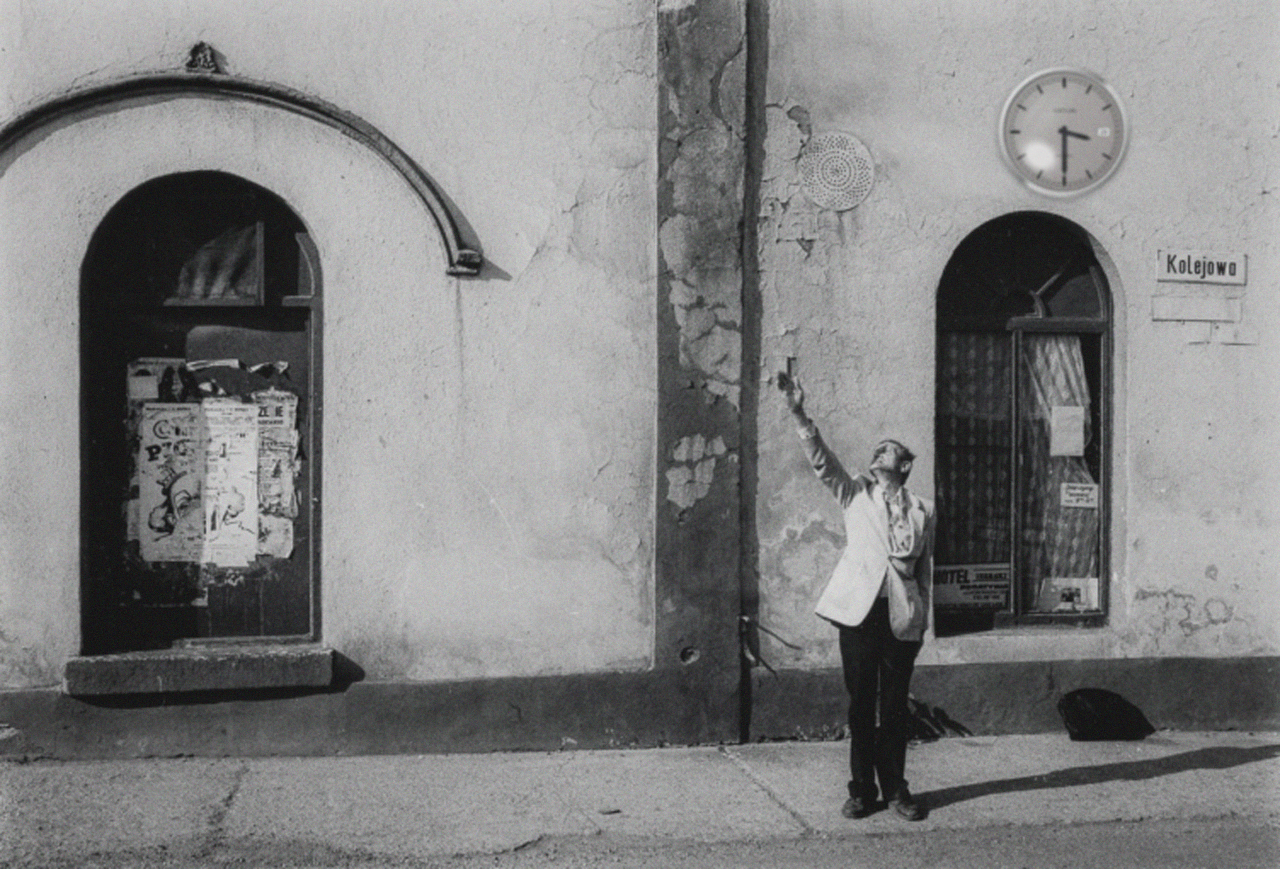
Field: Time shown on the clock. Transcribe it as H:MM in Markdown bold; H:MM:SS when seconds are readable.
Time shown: **3:30**
